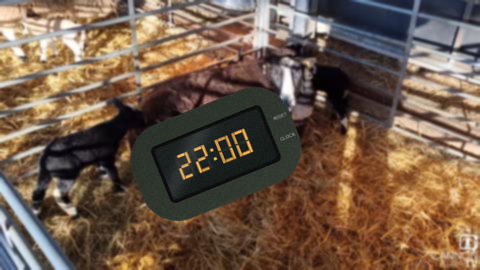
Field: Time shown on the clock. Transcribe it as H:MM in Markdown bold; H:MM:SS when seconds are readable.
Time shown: **22:00**
